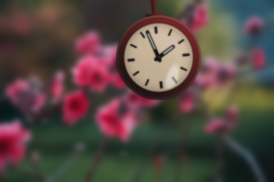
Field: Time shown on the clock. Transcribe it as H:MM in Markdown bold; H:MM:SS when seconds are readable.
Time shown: **1:57**
